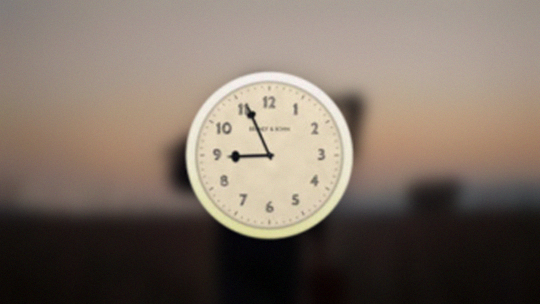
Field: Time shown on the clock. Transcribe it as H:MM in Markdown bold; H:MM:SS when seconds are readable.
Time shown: **8:56**
